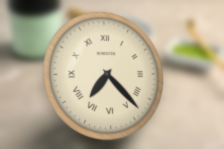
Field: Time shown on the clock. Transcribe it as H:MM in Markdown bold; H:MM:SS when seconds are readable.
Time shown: **7:23**
